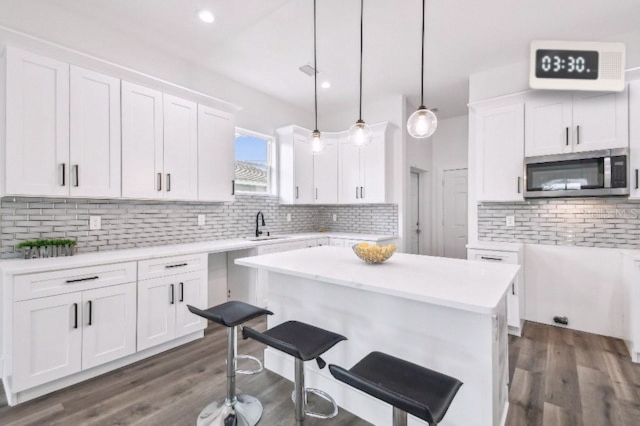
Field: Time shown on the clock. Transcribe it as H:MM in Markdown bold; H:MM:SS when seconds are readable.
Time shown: **3:30**
